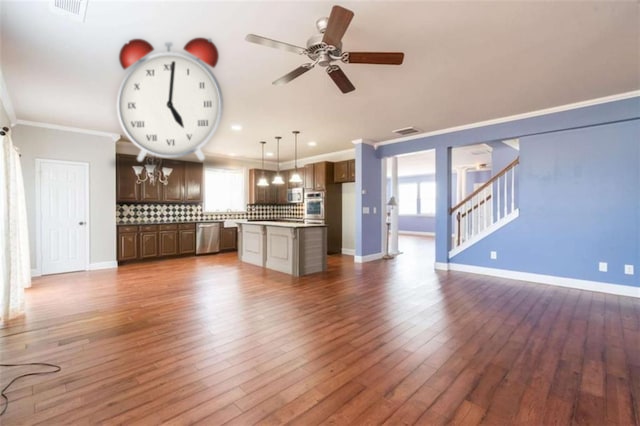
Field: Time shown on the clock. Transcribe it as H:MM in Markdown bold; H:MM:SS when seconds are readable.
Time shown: **5:01**
